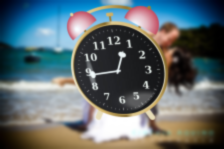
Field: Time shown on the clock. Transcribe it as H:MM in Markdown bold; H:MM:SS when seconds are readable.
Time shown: **12:44**
